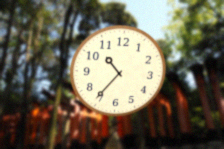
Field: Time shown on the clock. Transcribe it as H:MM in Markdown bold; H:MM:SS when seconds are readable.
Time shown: **10:36**
